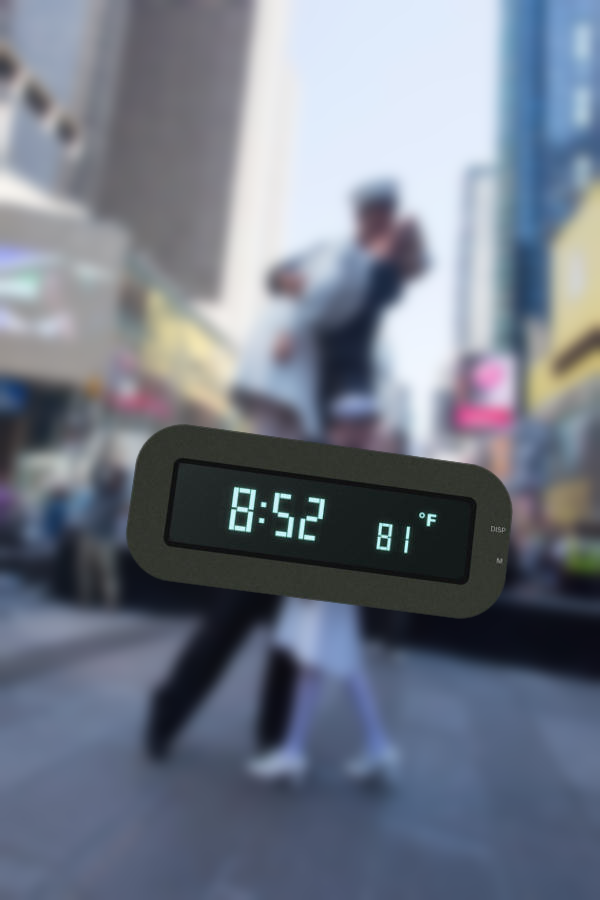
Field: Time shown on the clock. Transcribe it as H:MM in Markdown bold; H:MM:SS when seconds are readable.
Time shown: **8:52**
